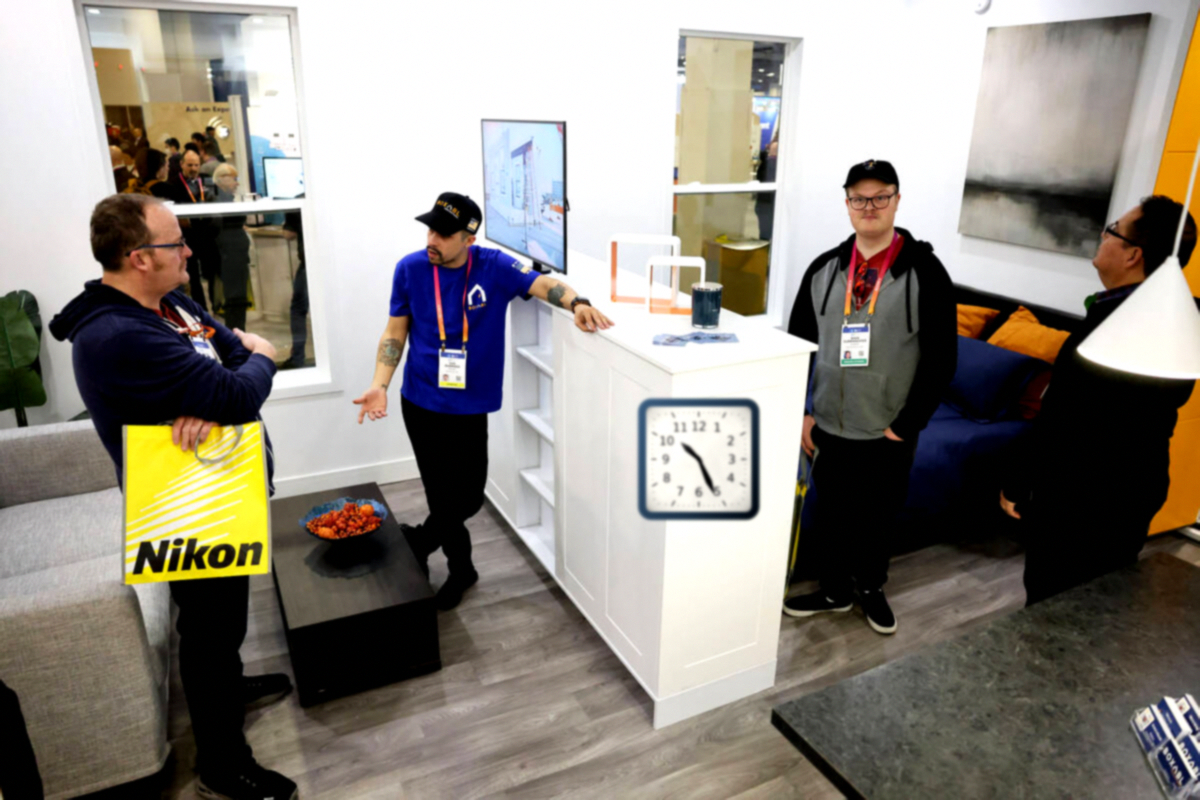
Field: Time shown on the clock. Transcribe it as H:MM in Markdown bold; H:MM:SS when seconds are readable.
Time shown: **10:26**
